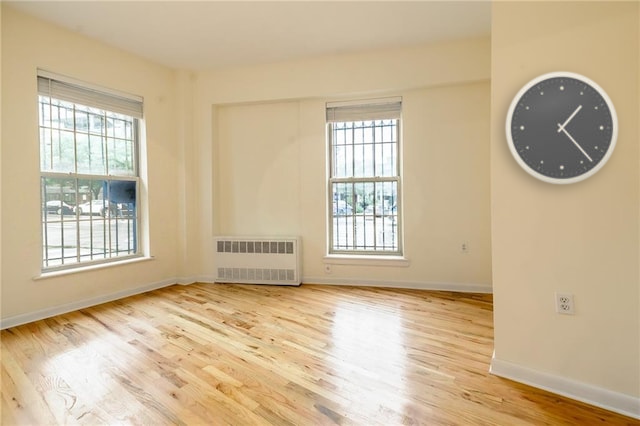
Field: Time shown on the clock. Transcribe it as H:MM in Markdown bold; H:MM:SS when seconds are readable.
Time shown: **1:23**
